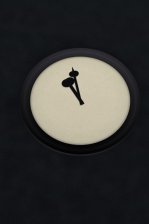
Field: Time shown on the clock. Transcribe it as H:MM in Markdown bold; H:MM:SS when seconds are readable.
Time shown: **10:58**
